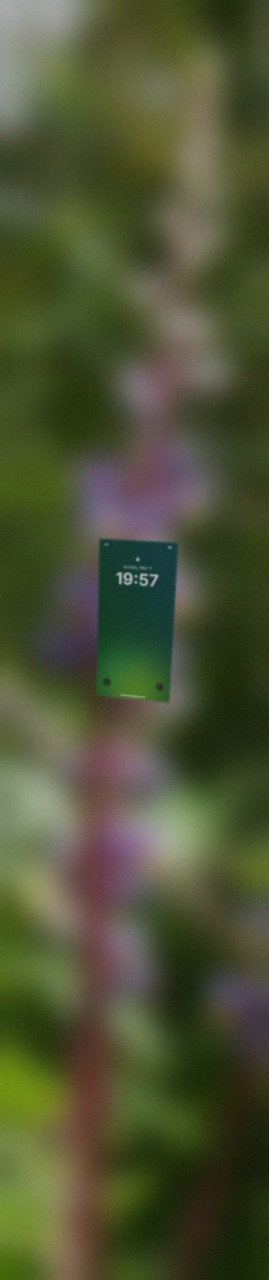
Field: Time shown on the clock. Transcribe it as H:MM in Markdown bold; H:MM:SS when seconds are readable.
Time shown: **19:57**
